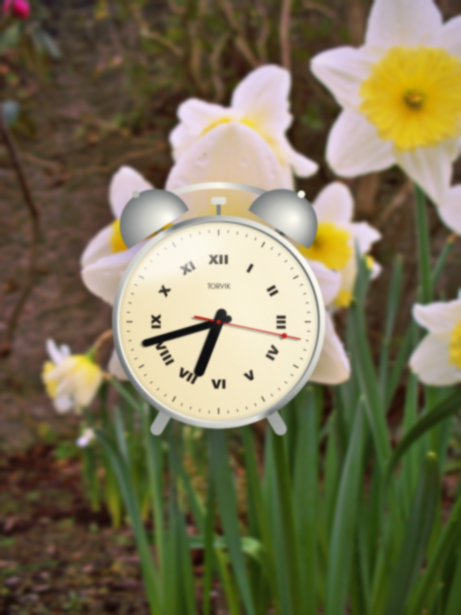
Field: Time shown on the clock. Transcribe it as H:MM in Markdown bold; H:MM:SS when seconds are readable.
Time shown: **6:42:17**
